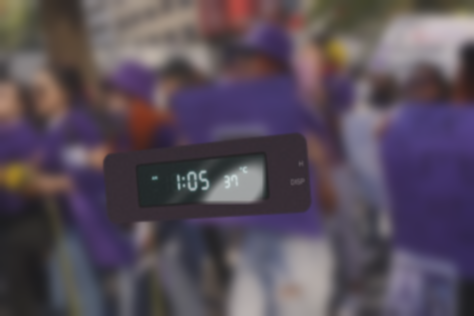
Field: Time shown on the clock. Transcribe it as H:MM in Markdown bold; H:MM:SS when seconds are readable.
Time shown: **1:05**
